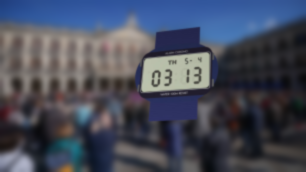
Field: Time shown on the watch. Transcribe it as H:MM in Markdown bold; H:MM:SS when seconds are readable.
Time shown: **3:13**
